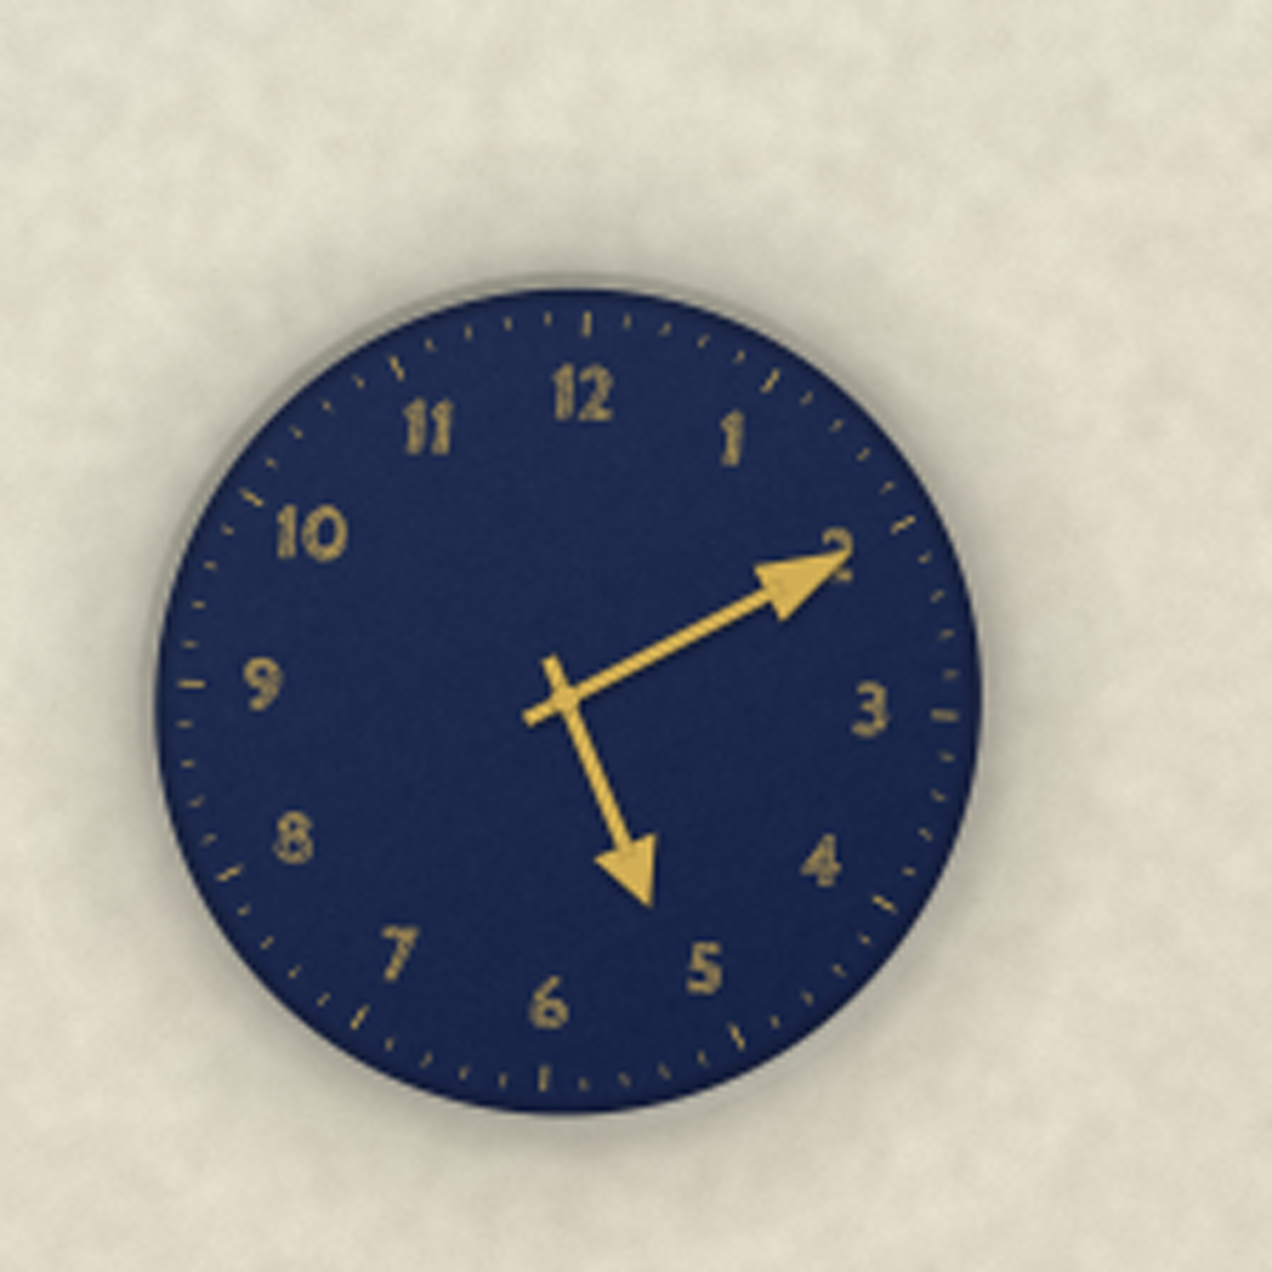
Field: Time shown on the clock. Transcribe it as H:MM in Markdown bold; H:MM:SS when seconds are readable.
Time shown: **5:10**
